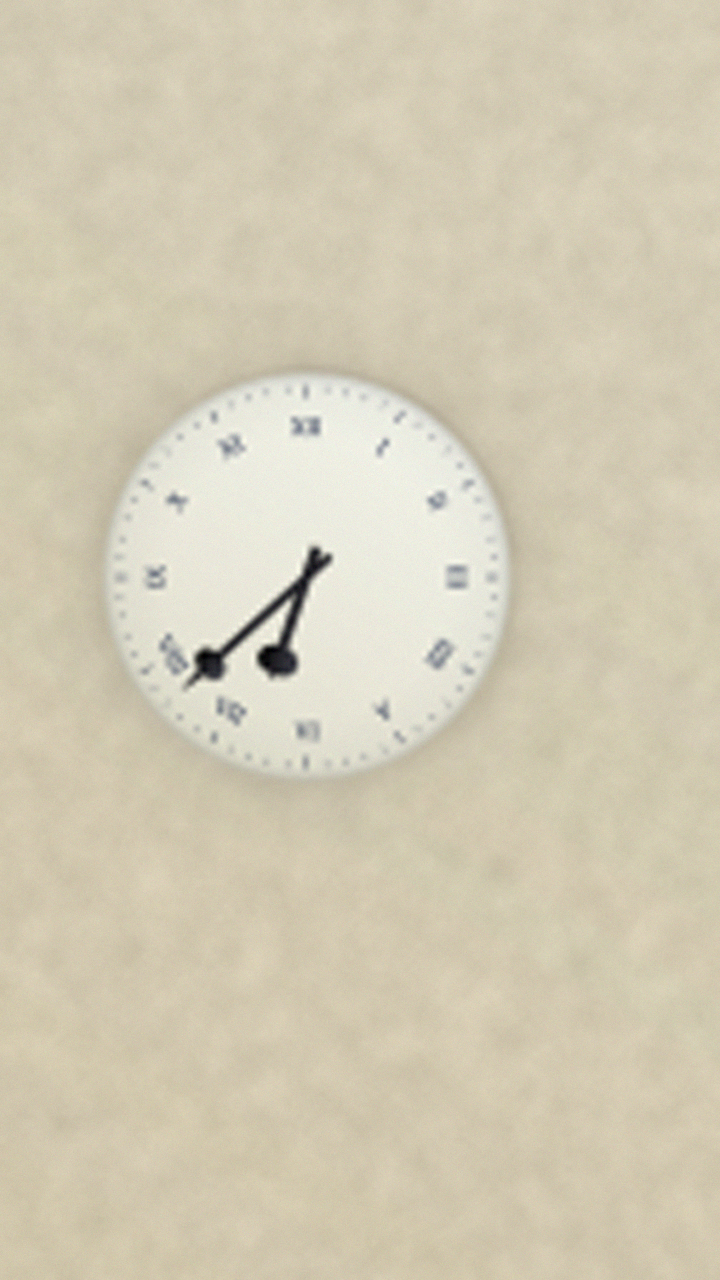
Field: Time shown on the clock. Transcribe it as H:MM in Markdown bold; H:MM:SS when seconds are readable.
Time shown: **6:38**
